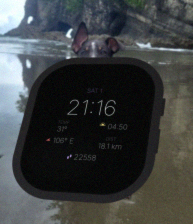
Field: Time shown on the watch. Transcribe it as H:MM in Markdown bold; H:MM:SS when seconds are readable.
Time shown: **21:16**
